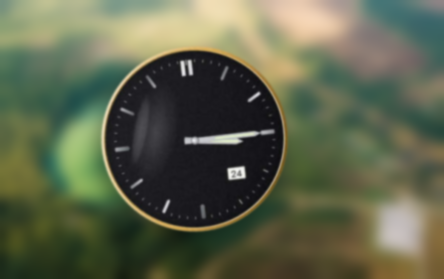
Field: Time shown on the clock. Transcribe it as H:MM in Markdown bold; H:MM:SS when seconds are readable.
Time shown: **3:15**
